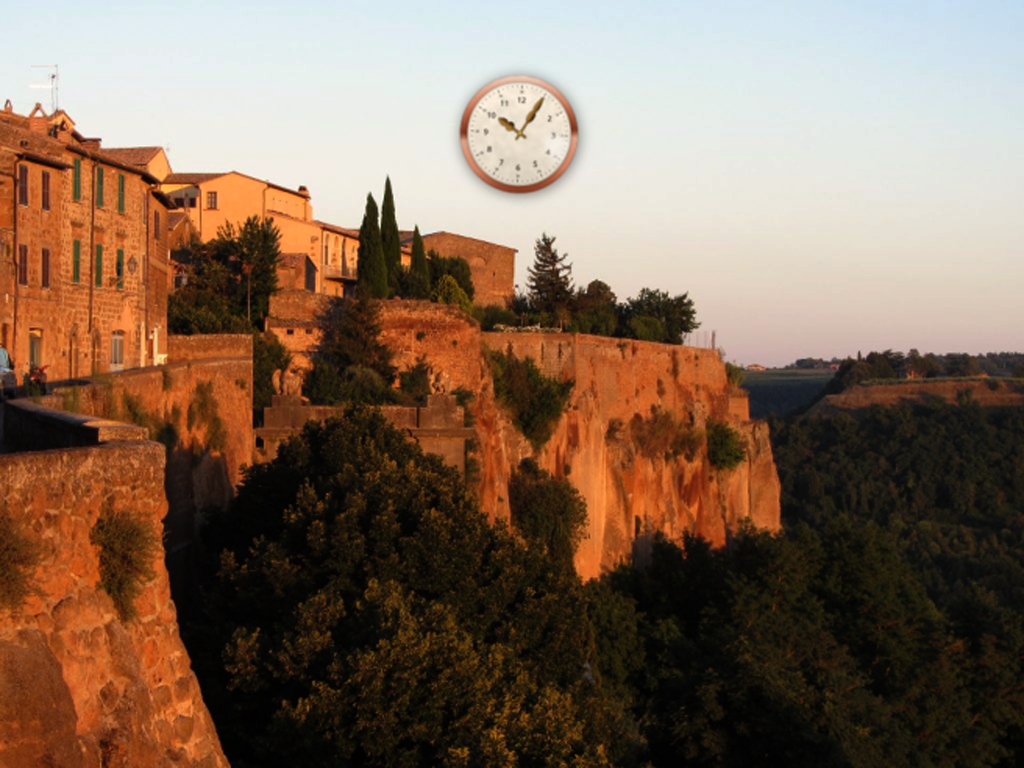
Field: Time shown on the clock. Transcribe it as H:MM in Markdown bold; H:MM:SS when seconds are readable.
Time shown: **10:05**
